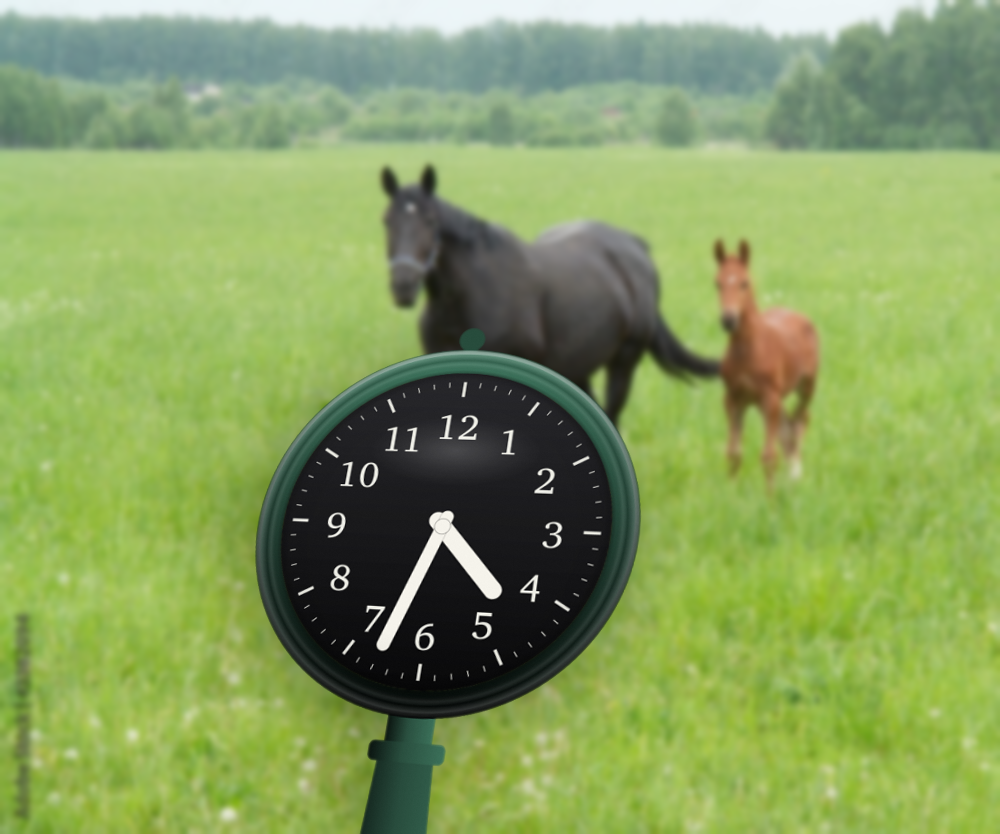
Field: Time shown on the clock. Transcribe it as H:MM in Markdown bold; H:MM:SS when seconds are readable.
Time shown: **4:33**
